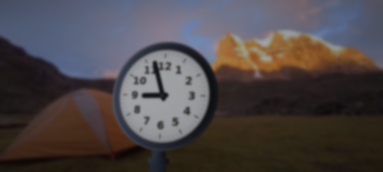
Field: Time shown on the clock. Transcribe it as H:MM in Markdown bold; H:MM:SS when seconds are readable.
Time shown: **8:57**
